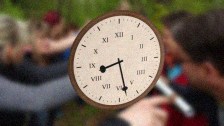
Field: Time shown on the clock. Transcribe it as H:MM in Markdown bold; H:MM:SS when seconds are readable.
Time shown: **8:28**
